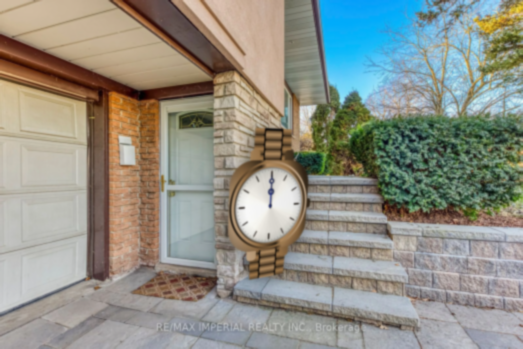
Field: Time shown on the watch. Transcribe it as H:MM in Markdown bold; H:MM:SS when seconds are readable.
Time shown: **12:00**
